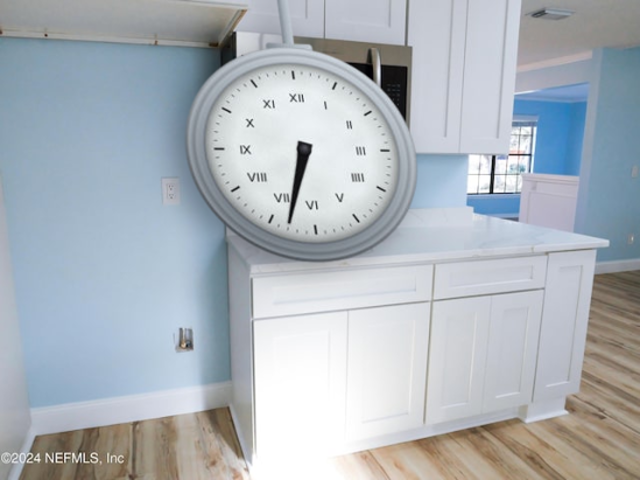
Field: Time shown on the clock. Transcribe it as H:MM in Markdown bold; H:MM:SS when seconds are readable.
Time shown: **6:33**
